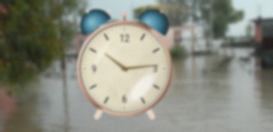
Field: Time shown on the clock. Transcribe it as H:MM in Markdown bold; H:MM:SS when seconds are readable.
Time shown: **10:14**
